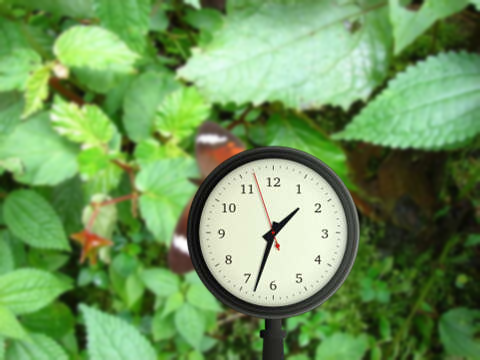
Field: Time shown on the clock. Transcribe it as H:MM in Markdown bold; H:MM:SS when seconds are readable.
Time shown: **1:32:57**
